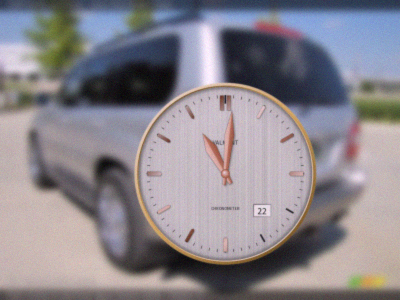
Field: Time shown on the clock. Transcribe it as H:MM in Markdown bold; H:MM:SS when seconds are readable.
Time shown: **11:01**
